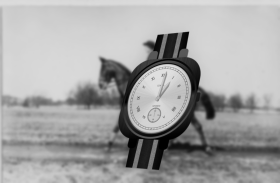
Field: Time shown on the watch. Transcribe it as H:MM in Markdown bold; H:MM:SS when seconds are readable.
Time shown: **1:01**
